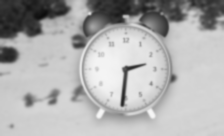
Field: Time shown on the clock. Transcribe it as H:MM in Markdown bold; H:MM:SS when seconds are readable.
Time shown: **2:31**
